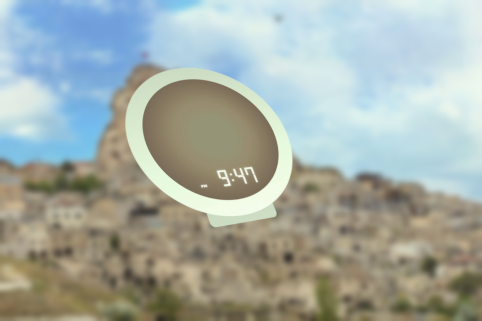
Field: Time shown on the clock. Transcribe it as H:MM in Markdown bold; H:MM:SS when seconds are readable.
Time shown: **9:47**
